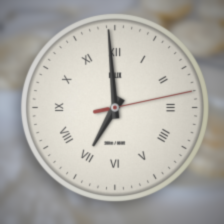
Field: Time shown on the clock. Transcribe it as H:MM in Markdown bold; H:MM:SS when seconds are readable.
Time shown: **6:59:13**
